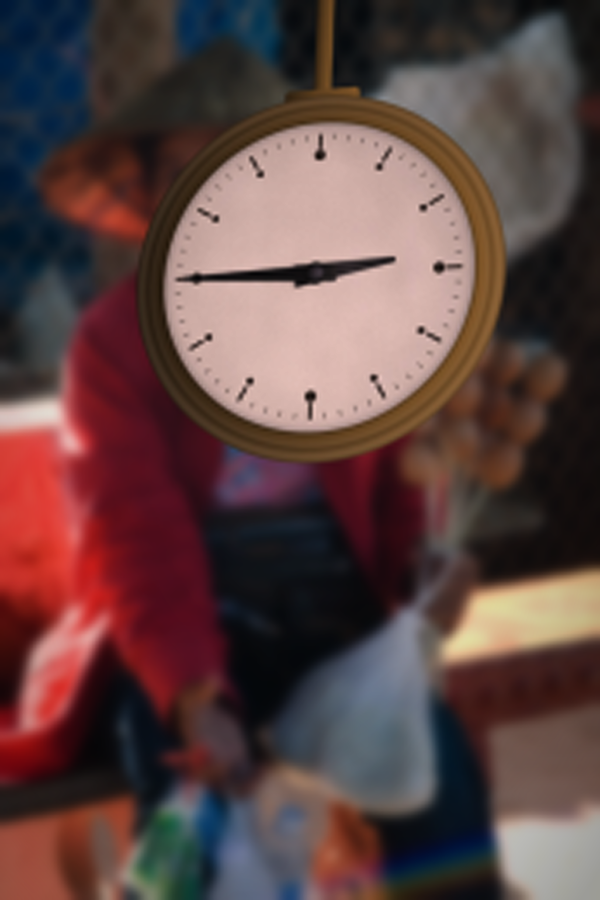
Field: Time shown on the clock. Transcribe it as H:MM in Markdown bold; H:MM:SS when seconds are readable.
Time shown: **2:45**
